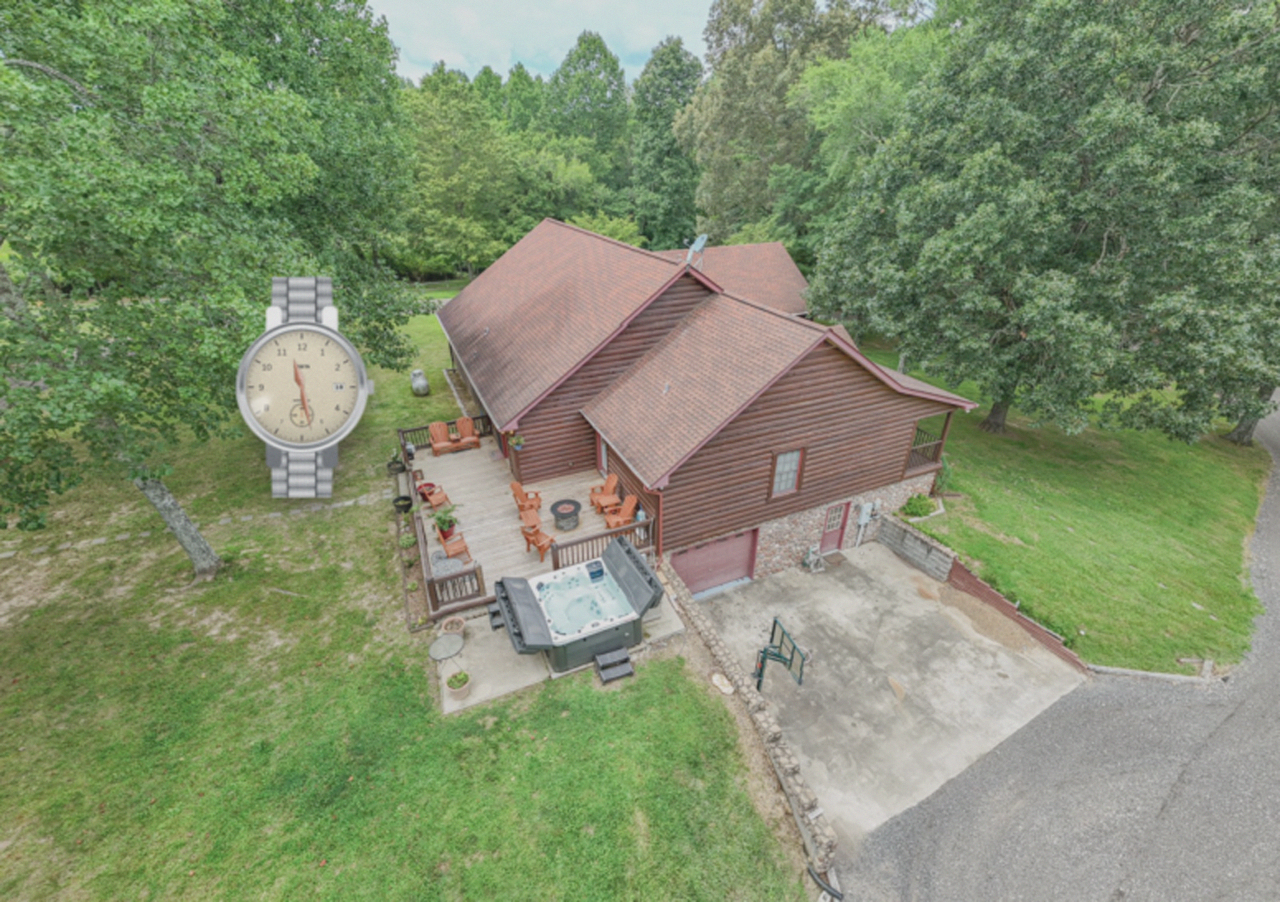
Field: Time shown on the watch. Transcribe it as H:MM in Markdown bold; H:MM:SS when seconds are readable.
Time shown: **11:28**
